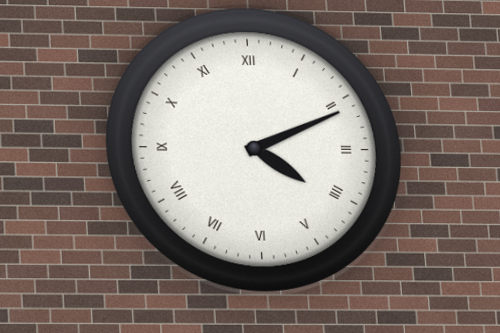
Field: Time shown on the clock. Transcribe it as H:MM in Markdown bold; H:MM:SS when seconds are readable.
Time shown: **4:11**
